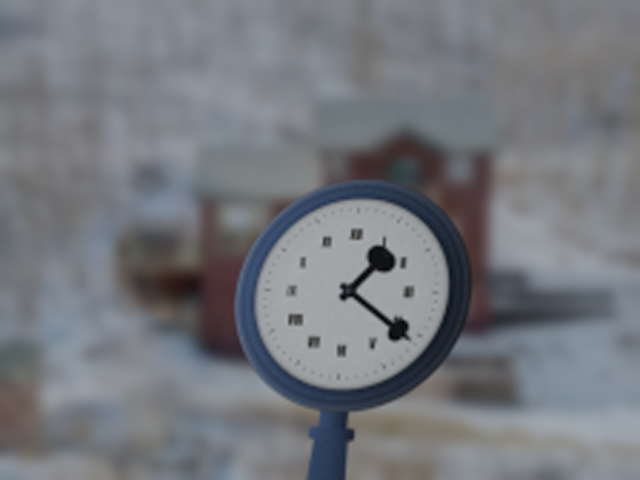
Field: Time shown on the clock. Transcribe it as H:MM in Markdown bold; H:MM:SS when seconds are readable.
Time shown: **1:21**
